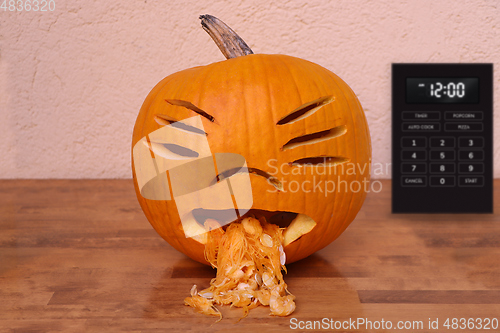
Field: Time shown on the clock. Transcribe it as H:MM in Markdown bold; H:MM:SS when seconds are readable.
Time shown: **12:00**
